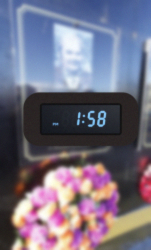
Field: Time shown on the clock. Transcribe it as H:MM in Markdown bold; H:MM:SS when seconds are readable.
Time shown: **1:58**
